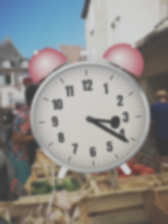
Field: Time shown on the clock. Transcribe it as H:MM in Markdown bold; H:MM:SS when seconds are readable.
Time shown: **3:21**
